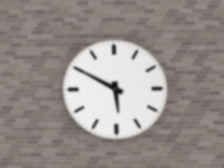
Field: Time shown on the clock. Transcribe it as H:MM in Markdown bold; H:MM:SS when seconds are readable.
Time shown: **5:50**
